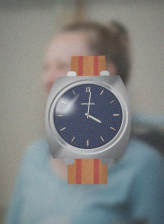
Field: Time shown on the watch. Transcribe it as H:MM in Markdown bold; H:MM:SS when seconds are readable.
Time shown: **4:01**
